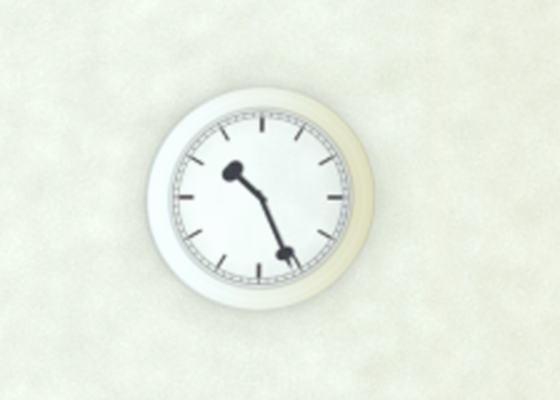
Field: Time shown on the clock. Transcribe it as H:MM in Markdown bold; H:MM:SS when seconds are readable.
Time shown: **10:26**
